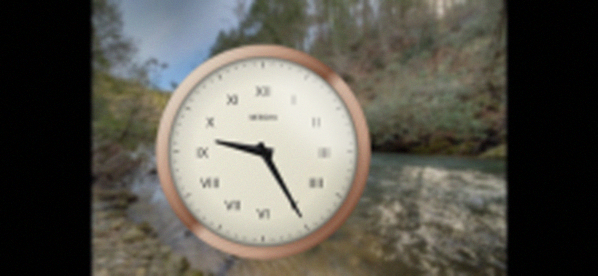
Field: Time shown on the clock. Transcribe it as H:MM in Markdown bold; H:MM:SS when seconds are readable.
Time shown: **9:25**
